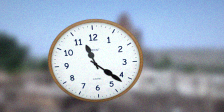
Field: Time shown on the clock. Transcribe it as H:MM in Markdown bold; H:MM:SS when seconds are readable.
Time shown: **11:22**
